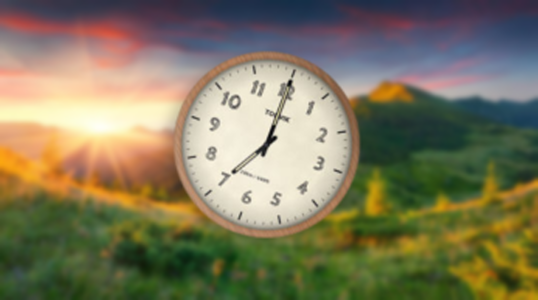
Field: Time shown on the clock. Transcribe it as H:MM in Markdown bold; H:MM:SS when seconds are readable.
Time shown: **7:00**
